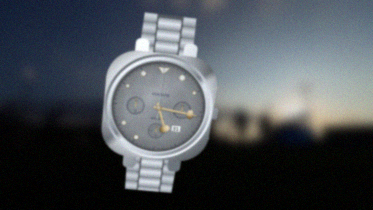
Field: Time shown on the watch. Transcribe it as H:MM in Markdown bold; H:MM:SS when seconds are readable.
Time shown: **5:16**
